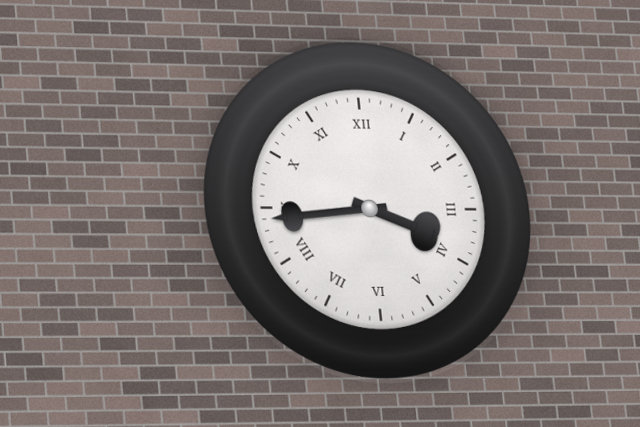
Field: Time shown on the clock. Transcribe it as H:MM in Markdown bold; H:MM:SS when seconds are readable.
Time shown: **3:44**
